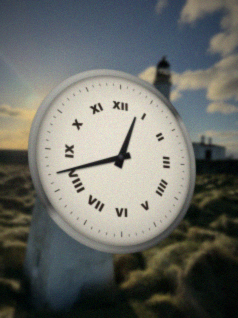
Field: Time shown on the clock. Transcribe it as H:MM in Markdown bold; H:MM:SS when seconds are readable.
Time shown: **12:42**
